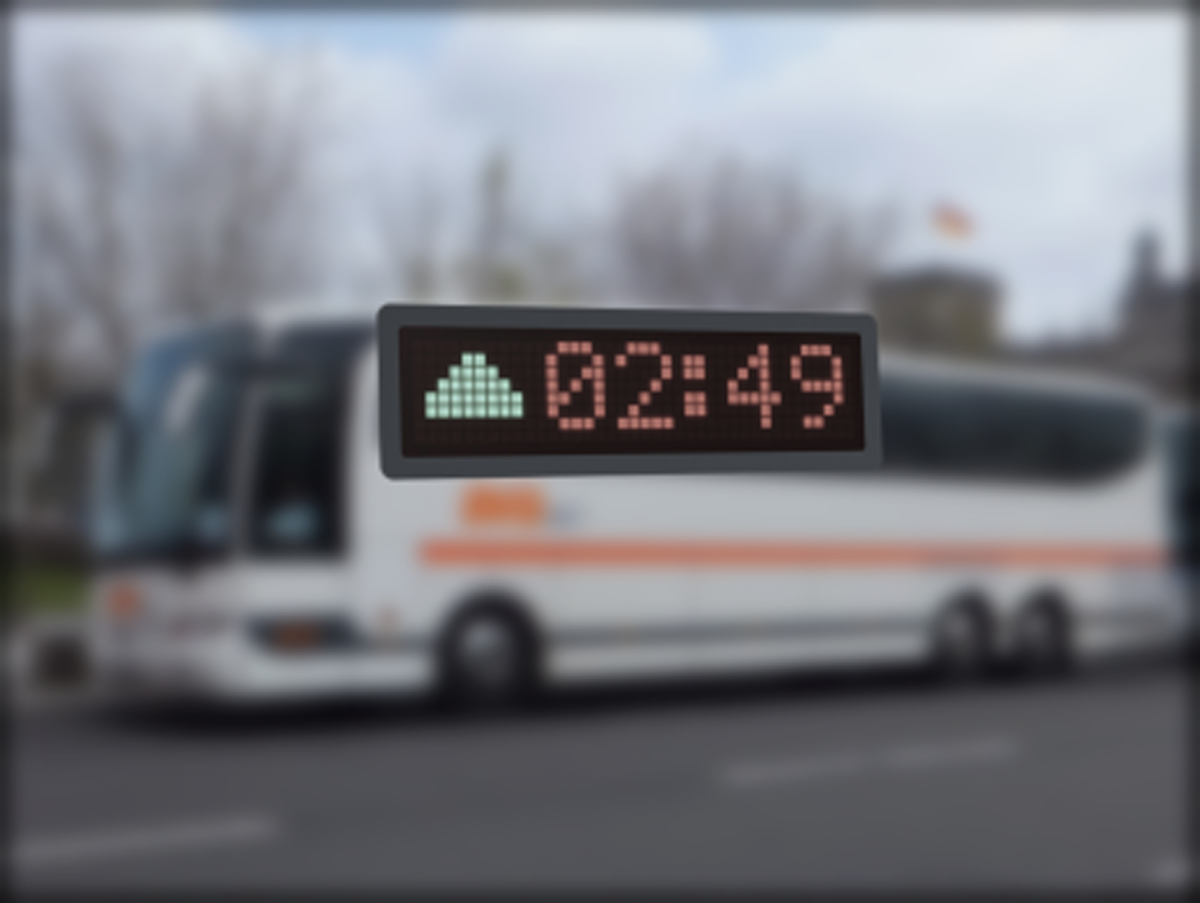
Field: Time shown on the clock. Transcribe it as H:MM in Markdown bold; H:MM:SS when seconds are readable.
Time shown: **2:49**
